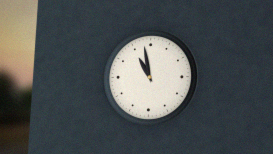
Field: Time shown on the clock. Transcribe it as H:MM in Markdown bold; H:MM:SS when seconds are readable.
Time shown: **10:58**
